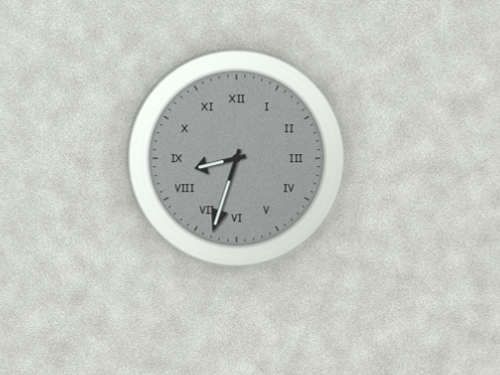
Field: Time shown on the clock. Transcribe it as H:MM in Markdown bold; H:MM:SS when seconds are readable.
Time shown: **8:33**
